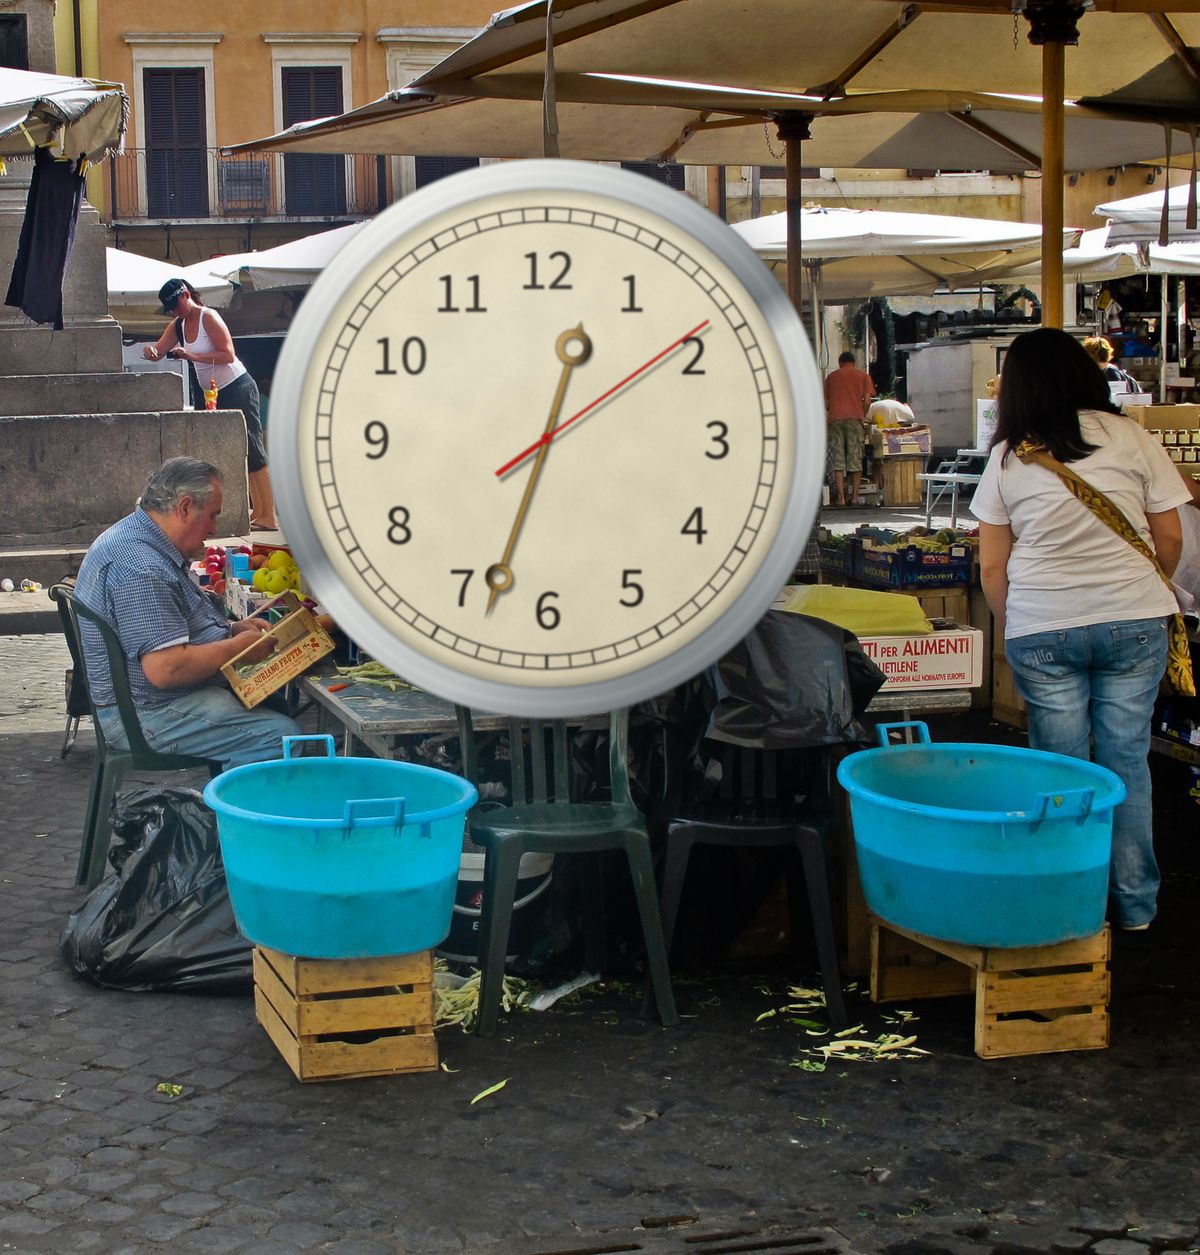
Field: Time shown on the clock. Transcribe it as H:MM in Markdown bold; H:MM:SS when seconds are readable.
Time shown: **12:33:09**
